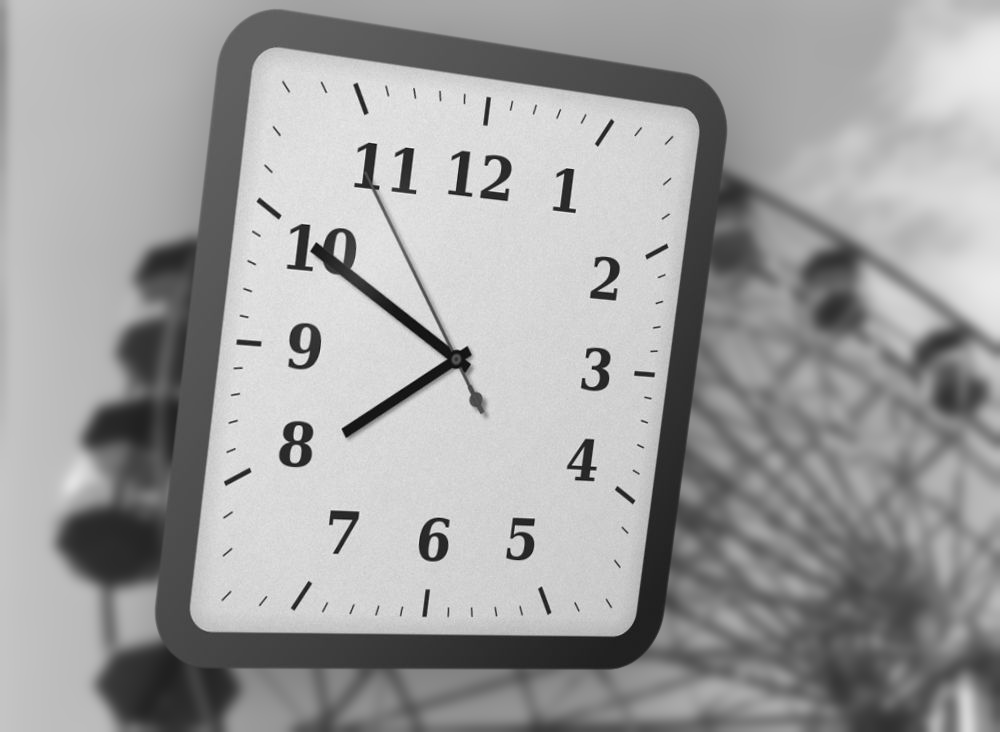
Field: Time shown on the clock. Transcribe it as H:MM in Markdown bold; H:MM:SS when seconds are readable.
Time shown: **7:49:54**
